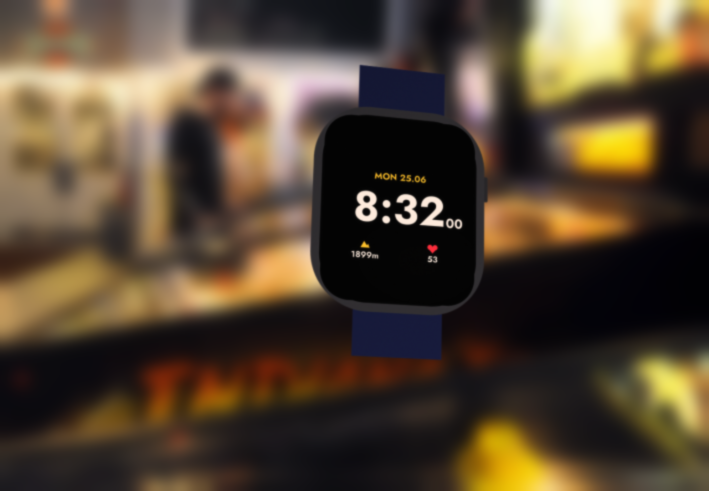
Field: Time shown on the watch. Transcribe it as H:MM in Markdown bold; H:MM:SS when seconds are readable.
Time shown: **8:32:00**
